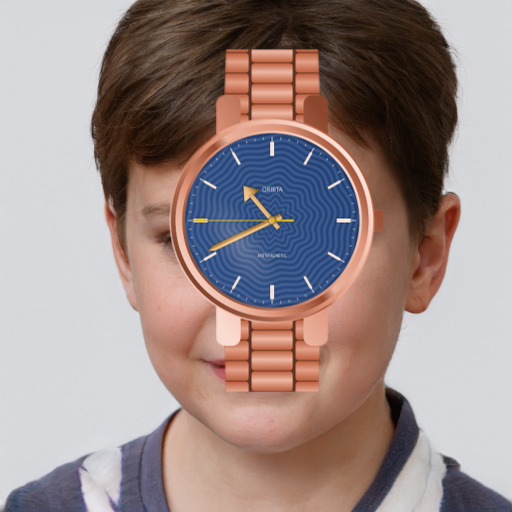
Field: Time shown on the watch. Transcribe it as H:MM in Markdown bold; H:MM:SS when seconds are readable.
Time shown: **10:40:45**
